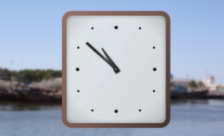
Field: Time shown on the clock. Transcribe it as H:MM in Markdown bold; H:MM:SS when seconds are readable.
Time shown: **10:52**
